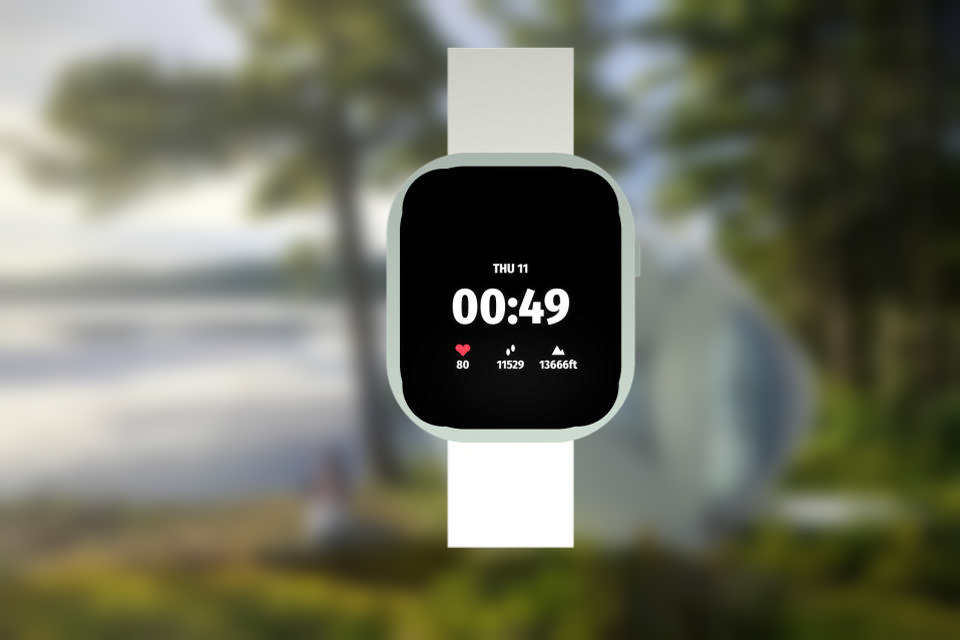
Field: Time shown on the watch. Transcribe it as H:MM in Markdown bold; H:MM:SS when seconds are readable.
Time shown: **0:49**
